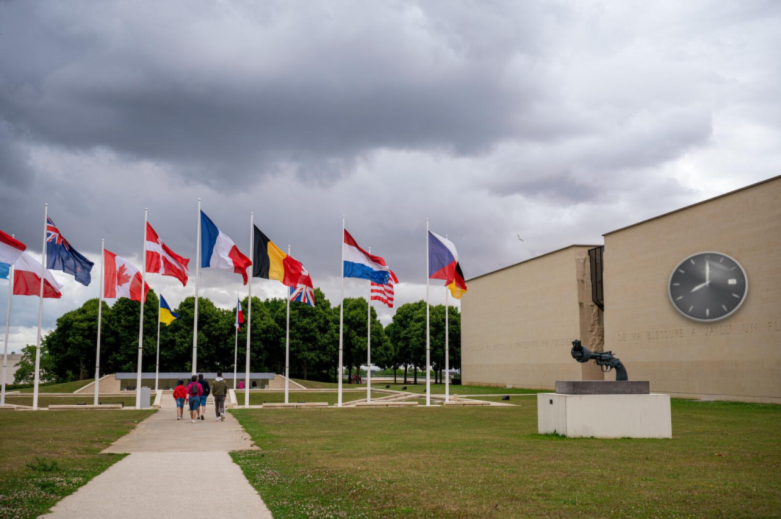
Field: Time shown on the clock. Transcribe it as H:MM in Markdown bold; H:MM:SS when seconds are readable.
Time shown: **8:00**
